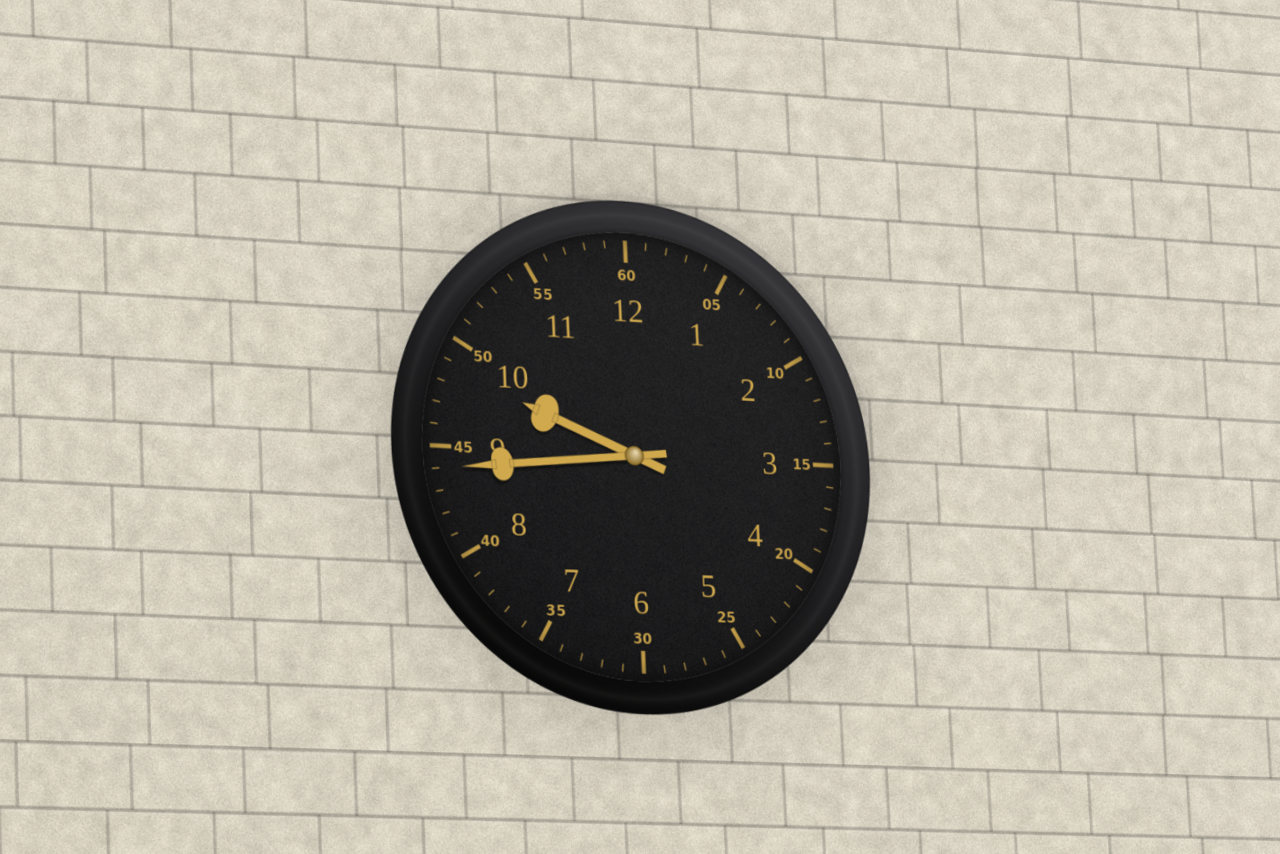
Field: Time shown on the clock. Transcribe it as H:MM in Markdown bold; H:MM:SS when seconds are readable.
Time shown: **9:44**
